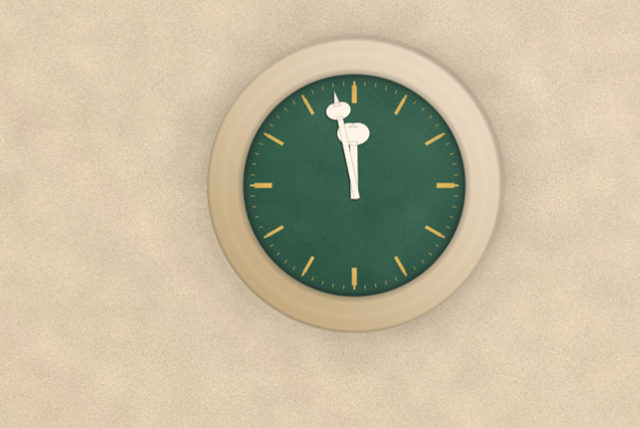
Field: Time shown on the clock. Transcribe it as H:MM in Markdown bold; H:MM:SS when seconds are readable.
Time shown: **11:58**
